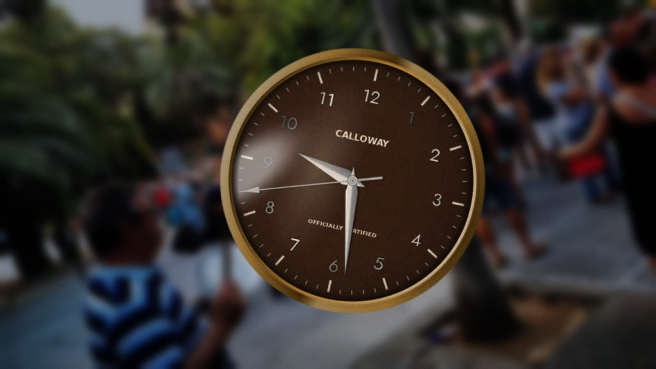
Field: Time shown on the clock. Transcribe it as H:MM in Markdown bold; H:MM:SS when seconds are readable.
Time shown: **9:28:42**
